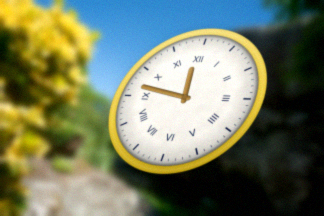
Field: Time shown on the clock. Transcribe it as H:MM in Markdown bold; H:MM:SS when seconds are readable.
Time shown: **11:47**
